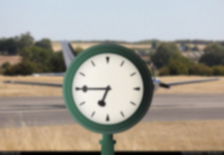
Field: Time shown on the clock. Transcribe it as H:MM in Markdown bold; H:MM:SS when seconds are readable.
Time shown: **6:45**
